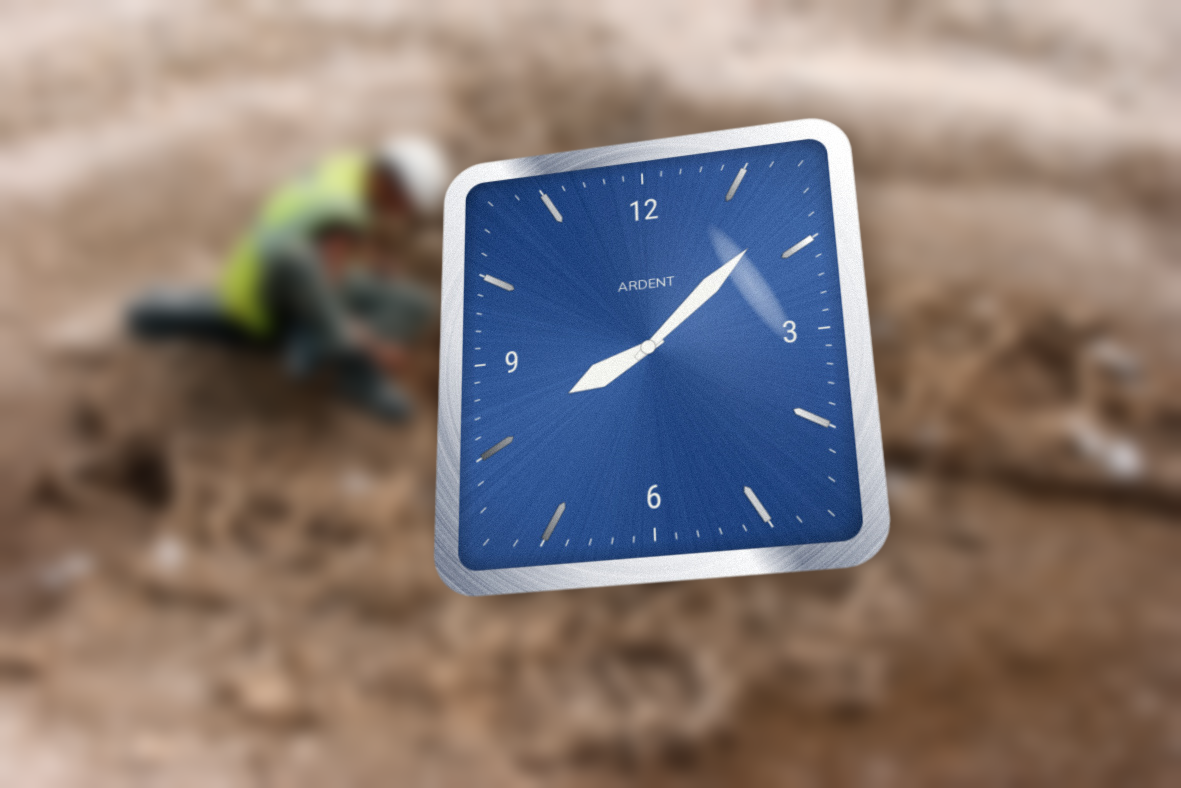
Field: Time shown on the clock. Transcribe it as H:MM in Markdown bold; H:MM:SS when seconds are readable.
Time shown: **8:08**
